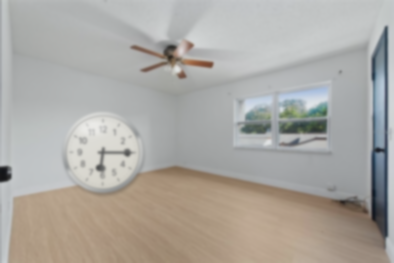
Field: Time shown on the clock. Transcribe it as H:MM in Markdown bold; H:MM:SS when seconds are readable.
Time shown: **6:15**
